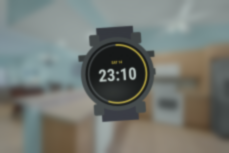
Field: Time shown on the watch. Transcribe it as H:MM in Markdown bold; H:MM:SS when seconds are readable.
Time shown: **23:10**
